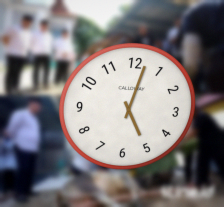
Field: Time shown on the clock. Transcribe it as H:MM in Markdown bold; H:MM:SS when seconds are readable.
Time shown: **5:02**
